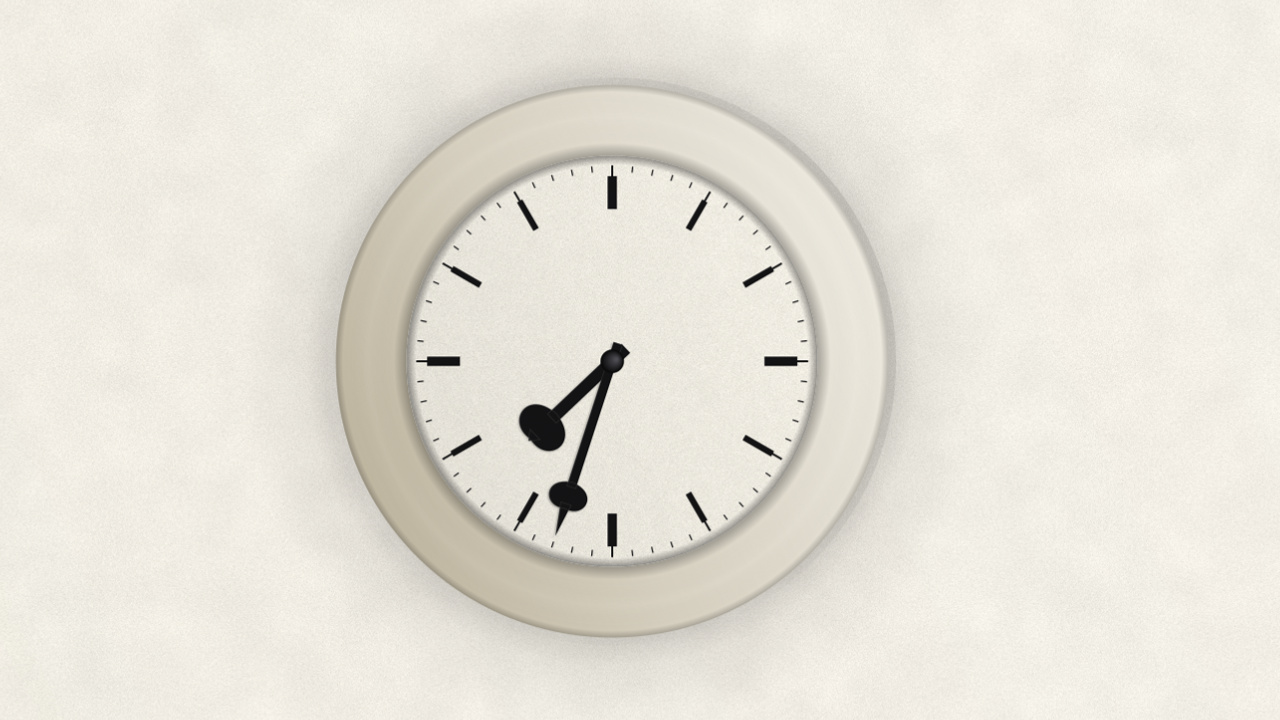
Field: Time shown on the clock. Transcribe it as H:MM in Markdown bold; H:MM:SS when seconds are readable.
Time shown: **7:33**
